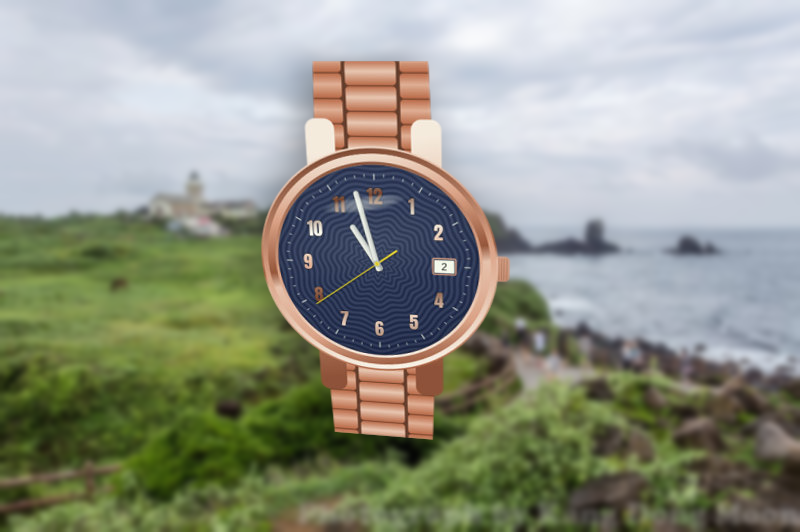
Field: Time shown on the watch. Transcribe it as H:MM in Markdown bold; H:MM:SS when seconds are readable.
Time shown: **10:57:39**
